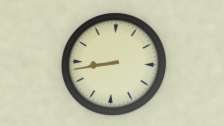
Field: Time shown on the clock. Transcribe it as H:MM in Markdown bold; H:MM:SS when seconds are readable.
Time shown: **8:43**
